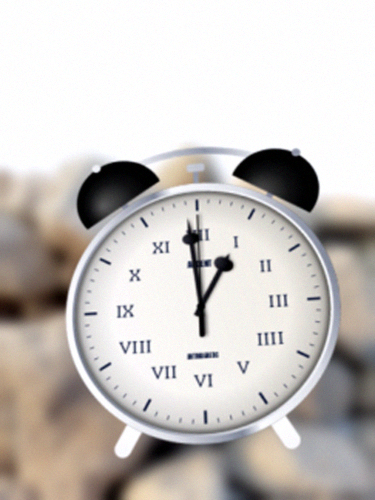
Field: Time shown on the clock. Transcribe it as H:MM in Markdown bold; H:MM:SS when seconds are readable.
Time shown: **12:59:00**
